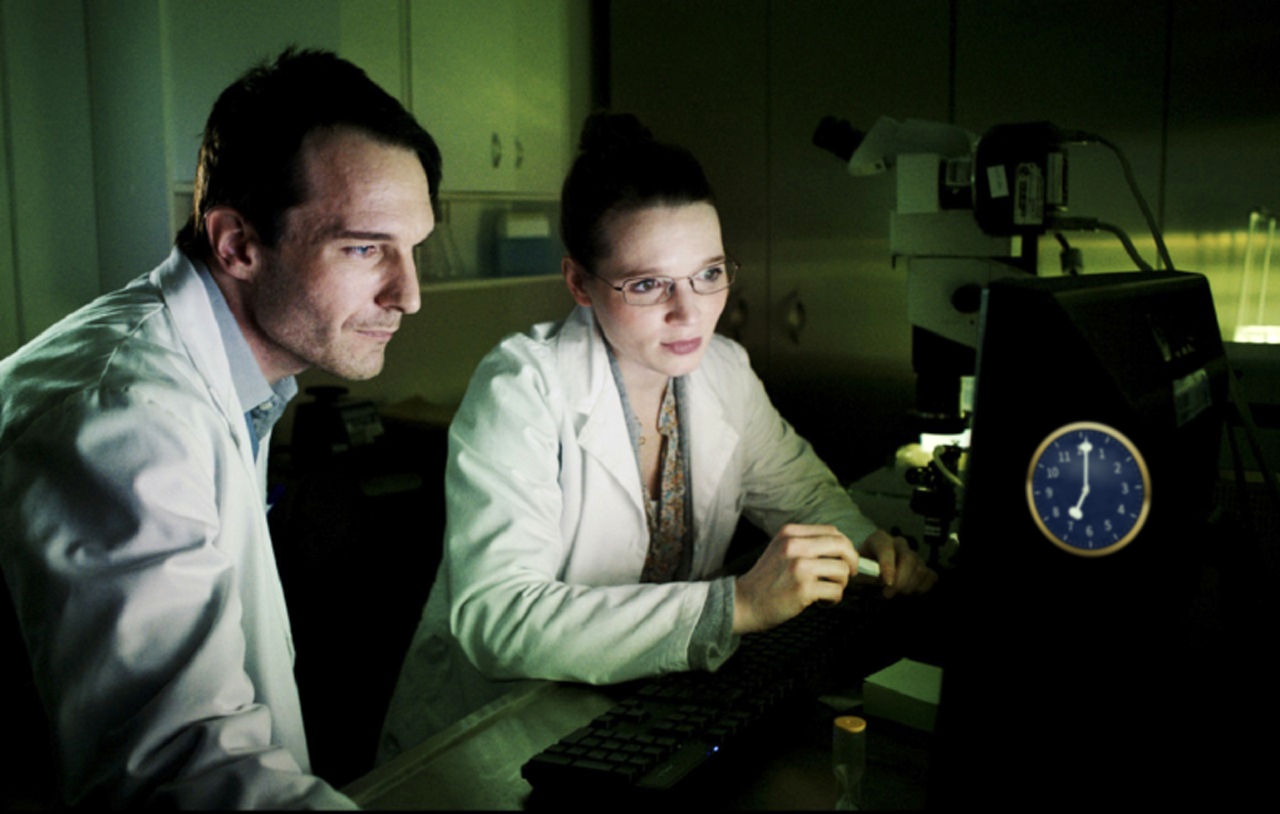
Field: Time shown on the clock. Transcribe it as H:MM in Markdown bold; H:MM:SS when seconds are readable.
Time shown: **7:01**
